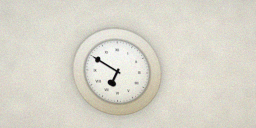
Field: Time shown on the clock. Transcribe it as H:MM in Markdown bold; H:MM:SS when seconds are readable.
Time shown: **6:50**
